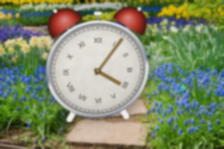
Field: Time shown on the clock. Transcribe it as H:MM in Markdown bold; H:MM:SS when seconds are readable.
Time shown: **4:06**
